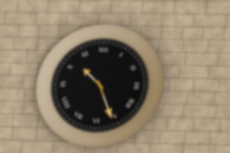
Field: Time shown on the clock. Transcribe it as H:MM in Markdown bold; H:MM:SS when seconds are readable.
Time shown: **10:26**
